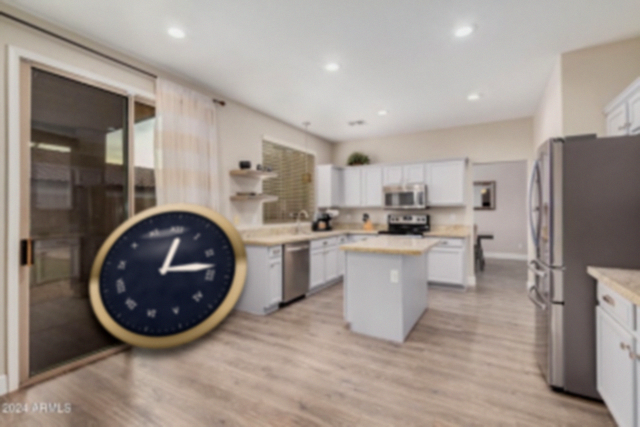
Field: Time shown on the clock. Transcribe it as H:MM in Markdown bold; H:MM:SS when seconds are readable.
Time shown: **12:13**
